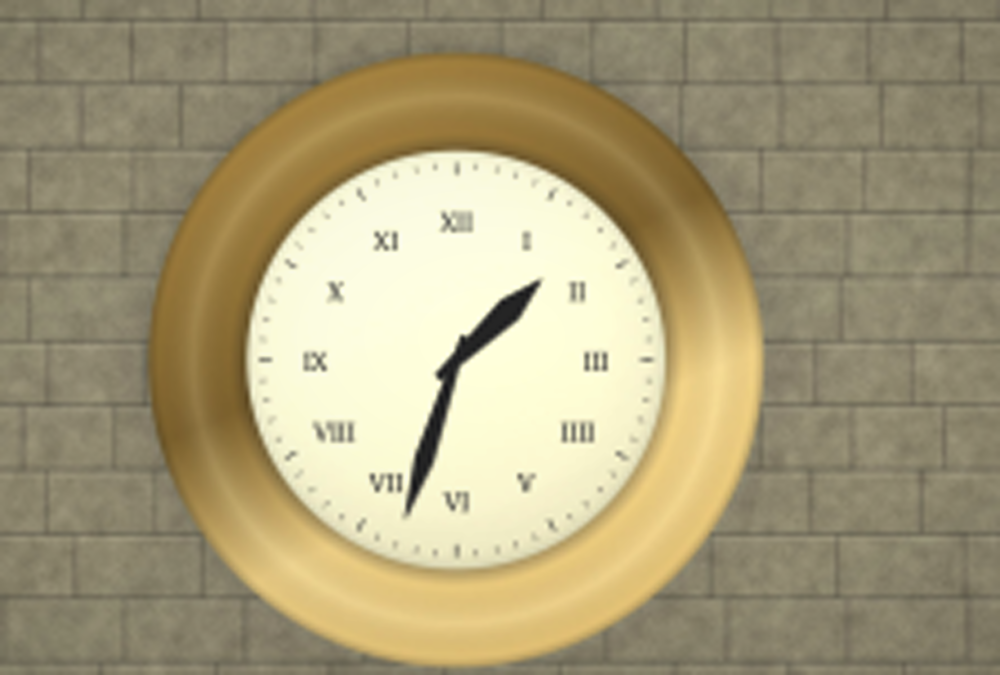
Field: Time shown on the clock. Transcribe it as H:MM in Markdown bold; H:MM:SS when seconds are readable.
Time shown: **1:33**
